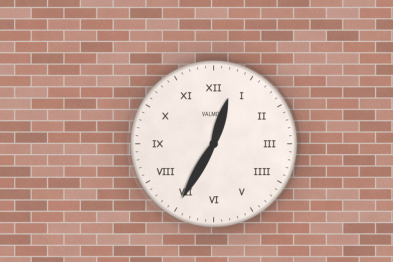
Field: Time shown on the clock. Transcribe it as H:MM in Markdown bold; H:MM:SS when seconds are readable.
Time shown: **12:35**
